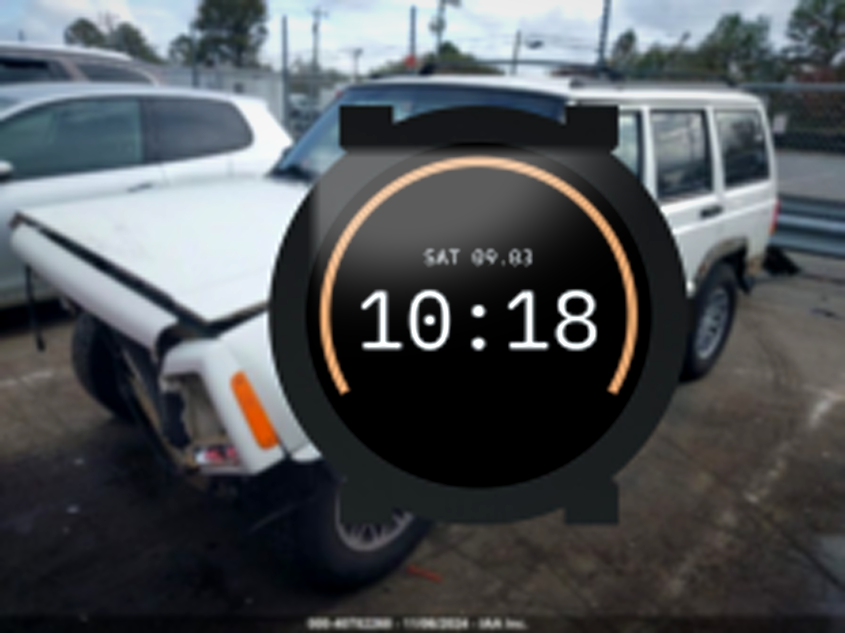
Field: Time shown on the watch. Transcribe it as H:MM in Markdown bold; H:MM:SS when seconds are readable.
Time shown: **10:18**
